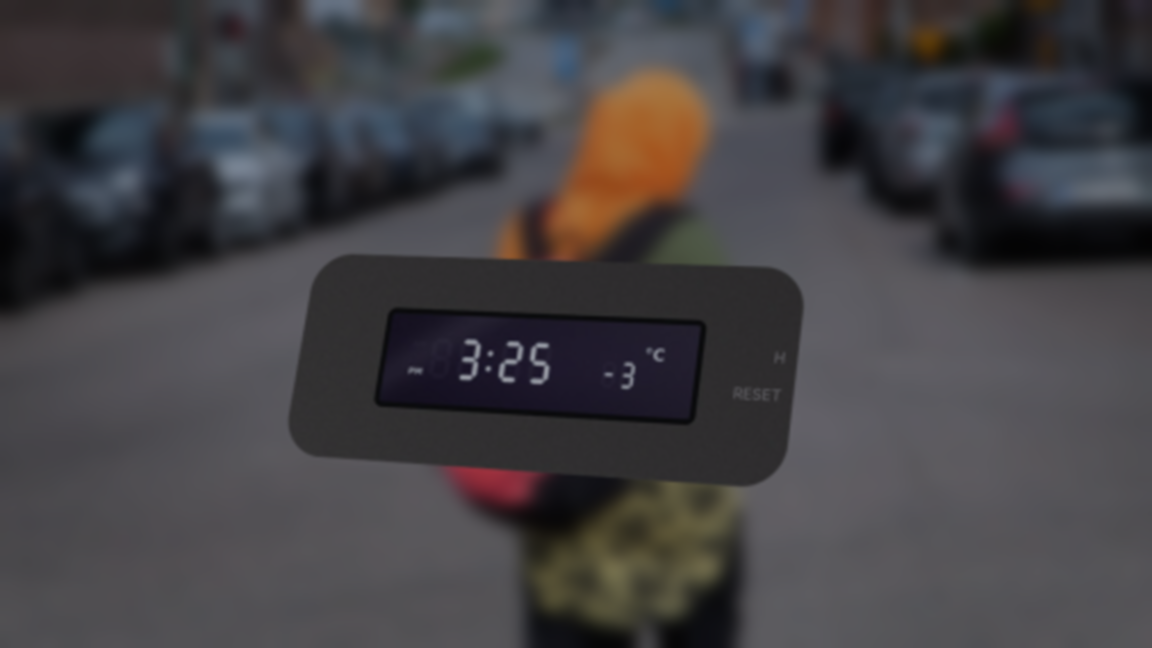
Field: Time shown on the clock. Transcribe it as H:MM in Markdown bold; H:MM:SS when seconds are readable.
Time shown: **3:25**
